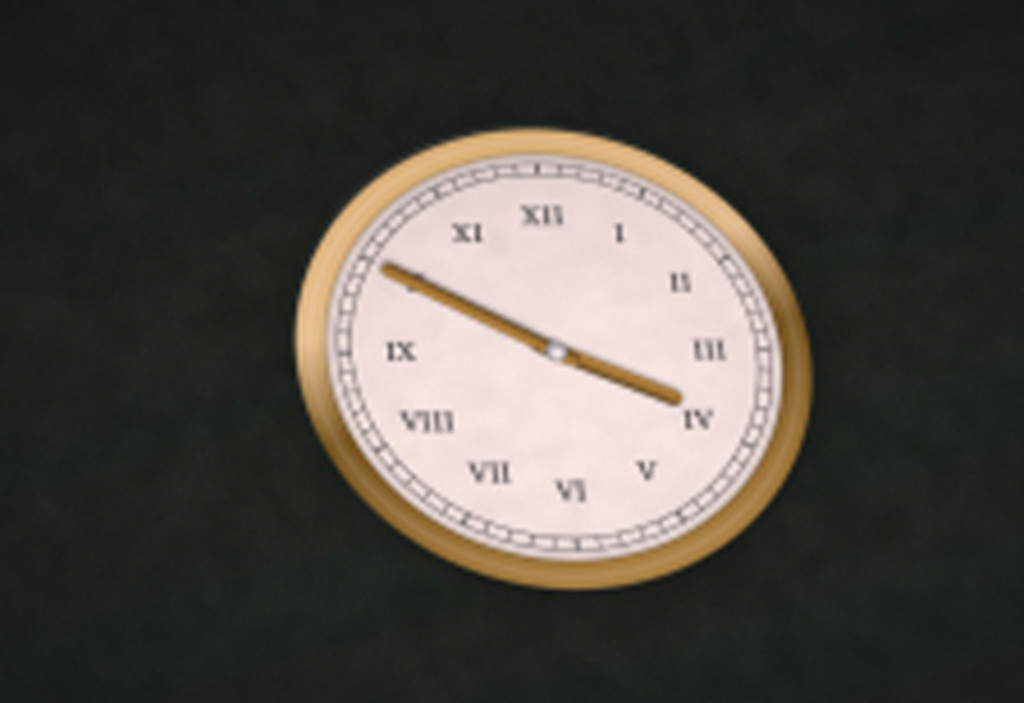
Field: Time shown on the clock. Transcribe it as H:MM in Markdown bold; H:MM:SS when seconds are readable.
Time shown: **3:50**
